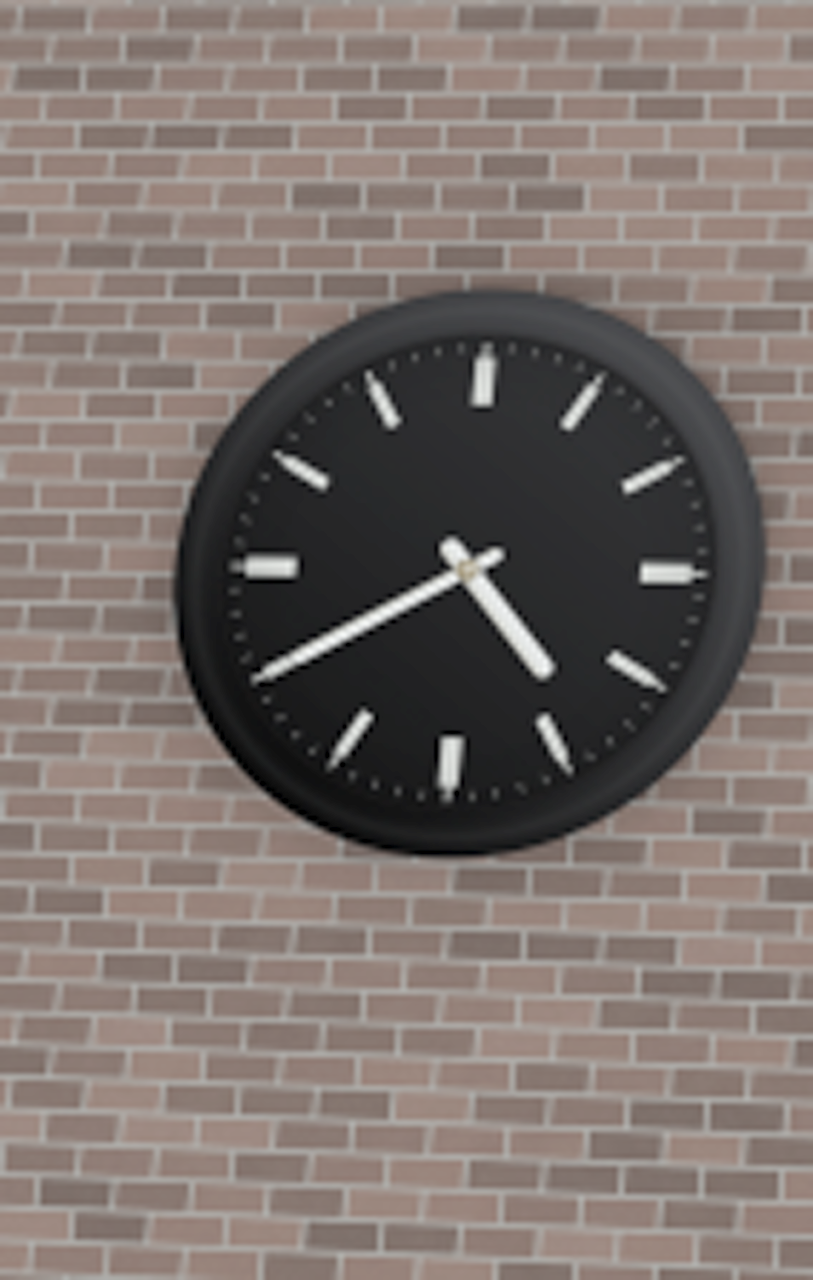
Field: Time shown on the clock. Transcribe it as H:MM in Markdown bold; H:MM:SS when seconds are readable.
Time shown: **4:40**
